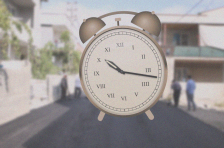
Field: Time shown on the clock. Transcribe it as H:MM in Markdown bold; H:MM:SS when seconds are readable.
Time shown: **10:17**
